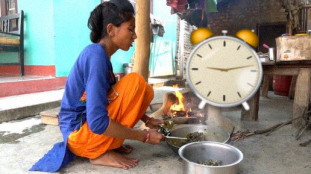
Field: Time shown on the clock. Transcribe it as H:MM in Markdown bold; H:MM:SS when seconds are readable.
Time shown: **9:13**
